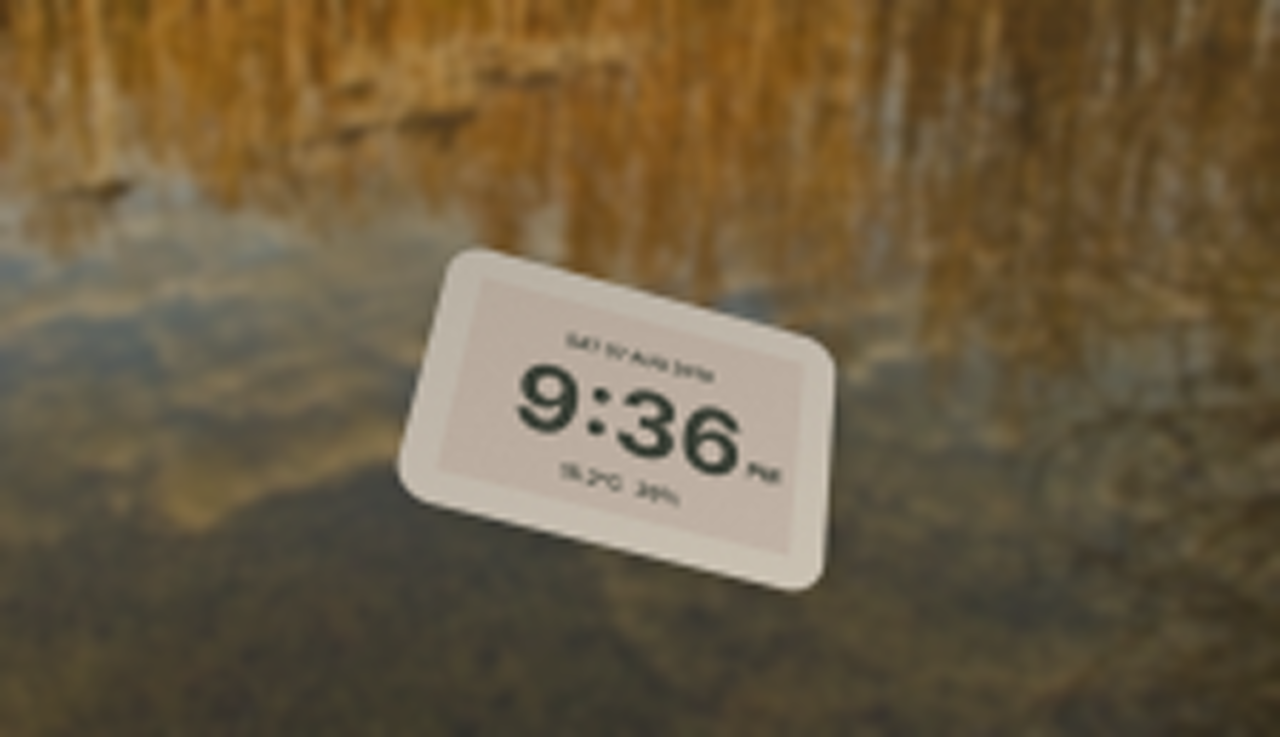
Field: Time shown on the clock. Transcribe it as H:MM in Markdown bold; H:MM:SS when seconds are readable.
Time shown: **9:36**
